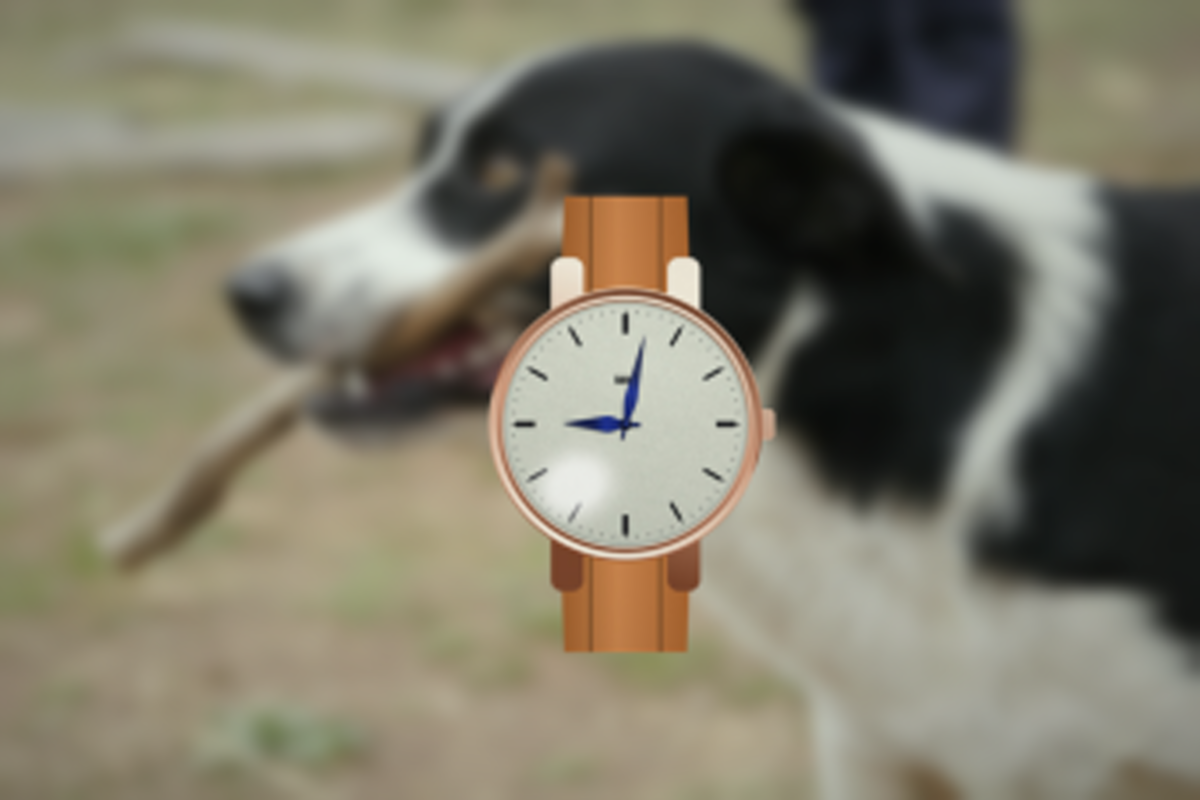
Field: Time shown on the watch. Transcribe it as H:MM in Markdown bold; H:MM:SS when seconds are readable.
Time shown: **9:02**
